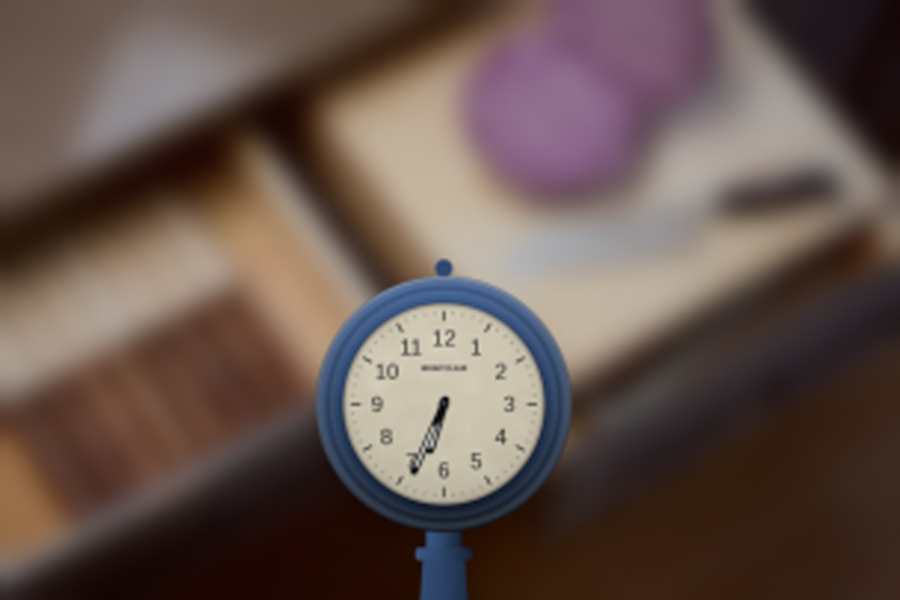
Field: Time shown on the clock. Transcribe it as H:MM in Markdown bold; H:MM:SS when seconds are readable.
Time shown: **6:34**
